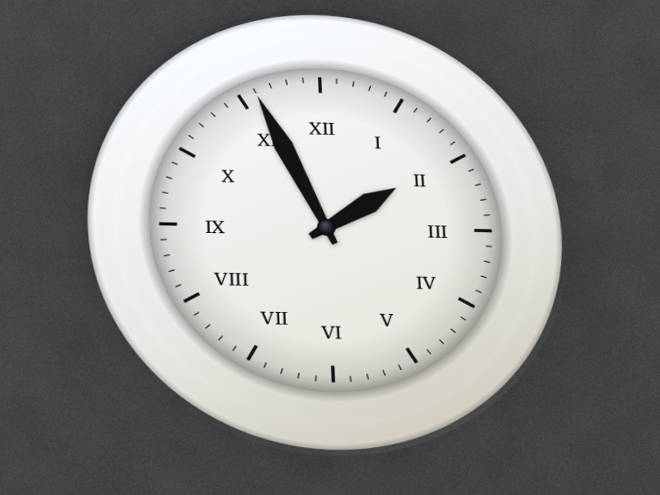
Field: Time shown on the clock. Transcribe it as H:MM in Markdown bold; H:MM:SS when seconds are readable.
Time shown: **1:56**
